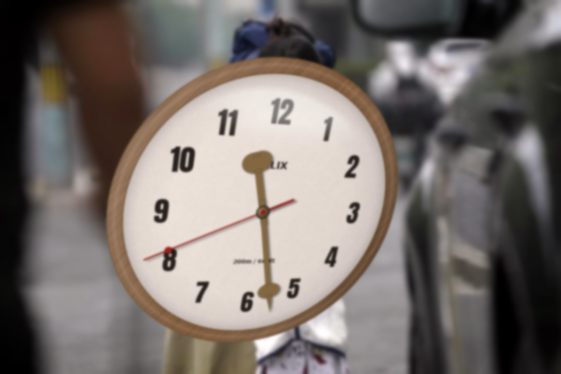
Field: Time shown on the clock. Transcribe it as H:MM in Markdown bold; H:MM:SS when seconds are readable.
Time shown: **11:27:41**
